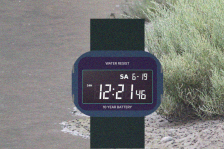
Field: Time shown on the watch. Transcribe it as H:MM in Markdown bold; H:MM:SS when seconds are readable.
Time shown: **12:21:46**
